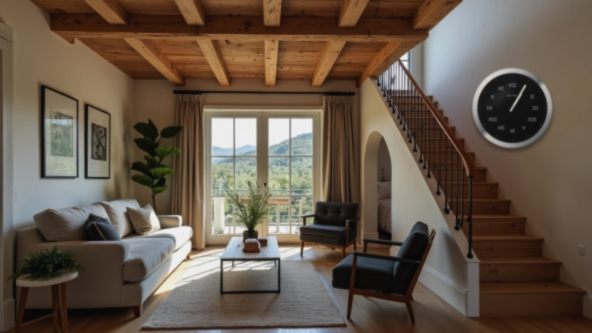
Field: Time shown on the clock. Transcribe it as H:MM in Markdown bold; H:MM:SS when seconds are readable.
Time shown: **1:05**
